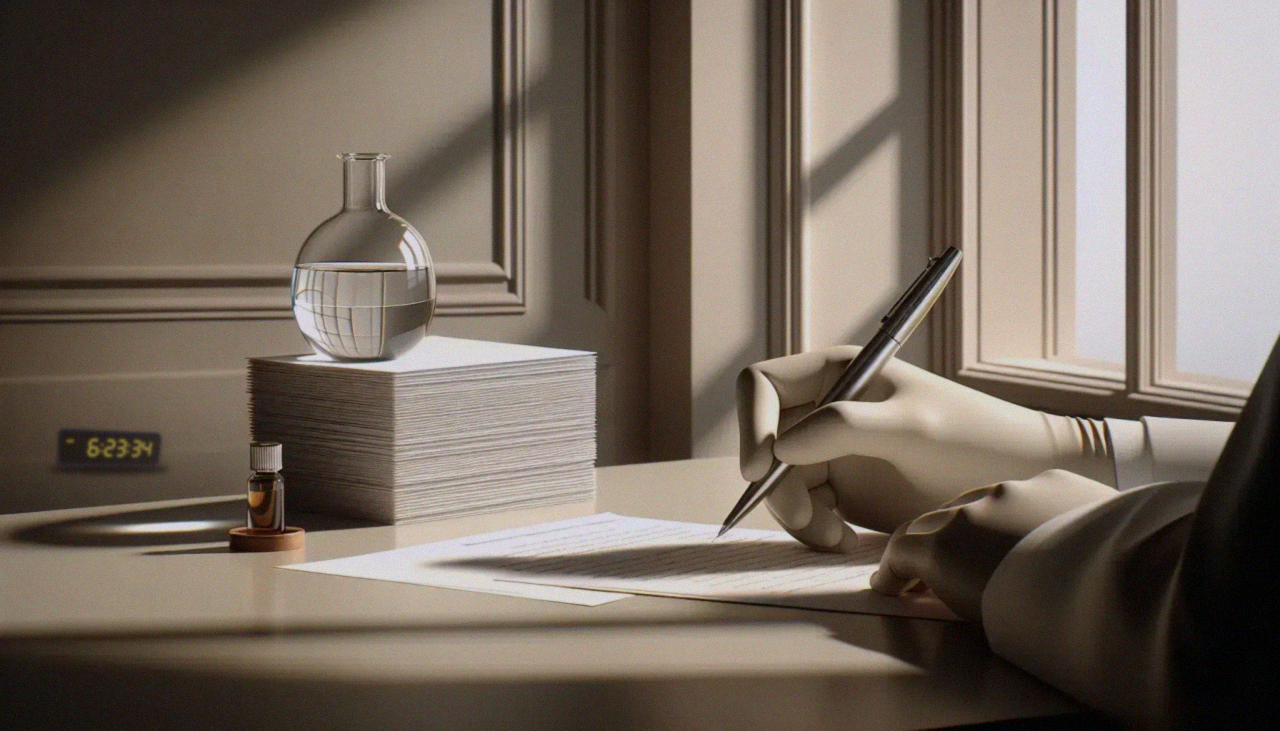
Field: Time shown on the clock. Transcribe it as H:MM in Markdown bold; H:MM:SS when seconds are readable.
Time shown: **6:23:34**
